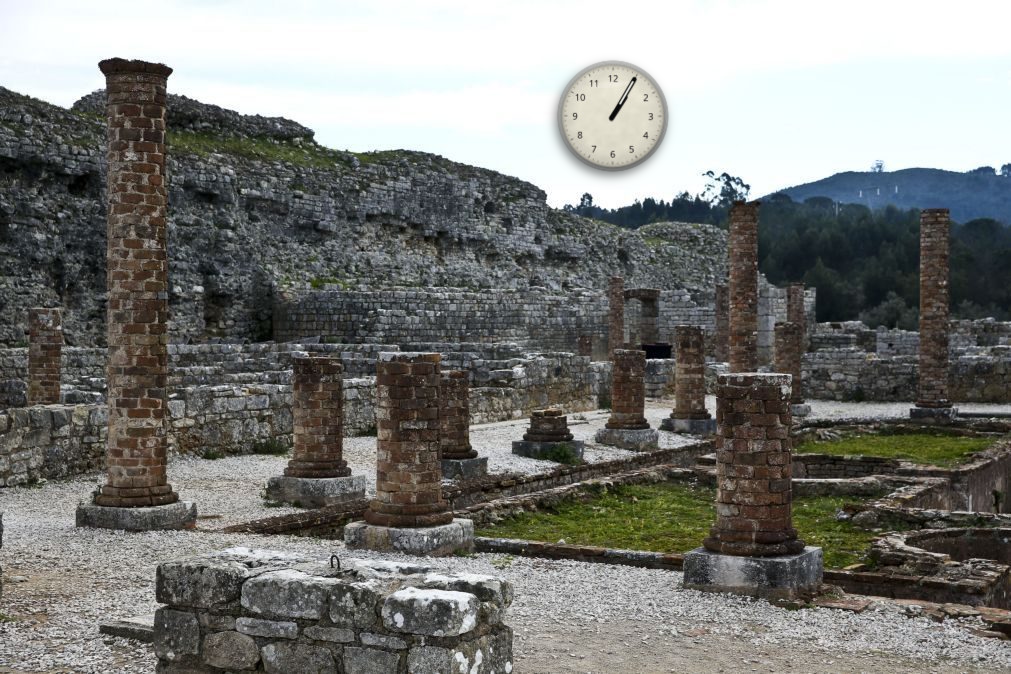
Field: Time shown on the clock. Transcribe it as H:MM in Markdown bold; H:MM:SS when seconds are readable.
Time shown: **1:05**
